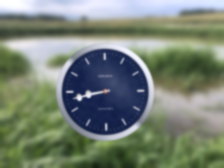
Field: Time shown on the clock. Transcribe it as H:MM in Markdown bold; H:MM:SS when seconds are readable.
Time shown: **8:43**
